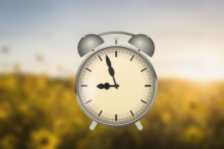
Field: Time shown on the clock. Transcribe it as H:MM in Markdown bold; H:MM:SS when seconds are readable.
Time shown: **8:57**
